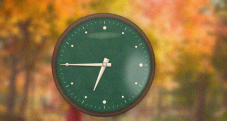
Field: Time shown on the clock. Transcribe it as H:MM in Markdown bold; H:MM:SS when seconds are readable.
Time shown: **6:45**
